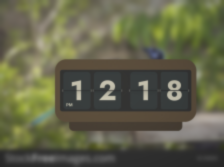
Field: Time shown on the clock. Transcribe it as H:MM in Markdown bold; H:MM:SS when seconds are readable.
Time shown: **12:18**
